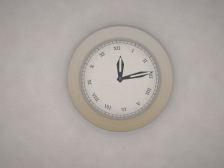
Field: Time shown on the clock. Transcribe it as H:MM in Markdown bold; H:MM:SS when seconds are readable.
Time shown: **12:14**
